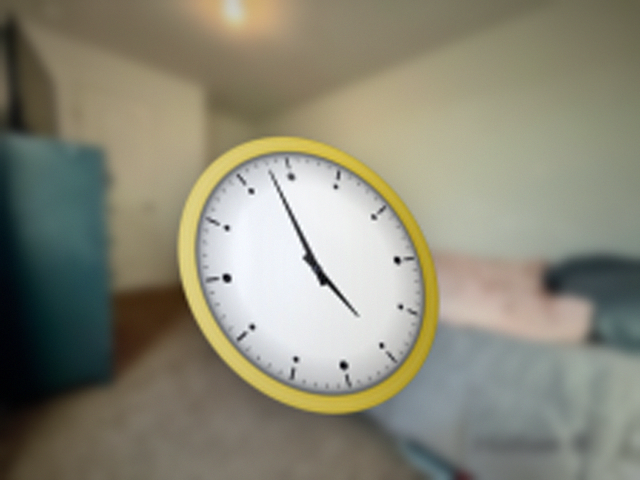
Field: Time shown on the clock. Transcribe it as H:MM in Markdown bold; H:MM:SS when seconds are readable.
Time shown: **4:58**
